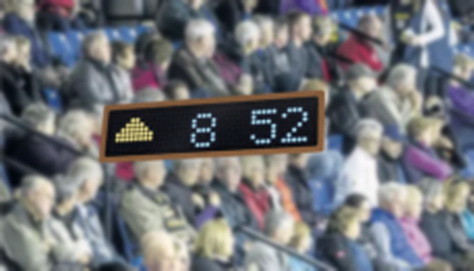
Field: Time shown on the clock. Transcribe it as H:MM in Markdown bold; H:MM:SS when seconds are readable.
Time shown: **8:52**
